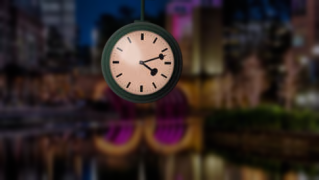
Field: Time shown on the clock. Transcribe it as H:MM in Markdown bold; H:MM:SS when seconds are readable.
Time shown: **4:12**
